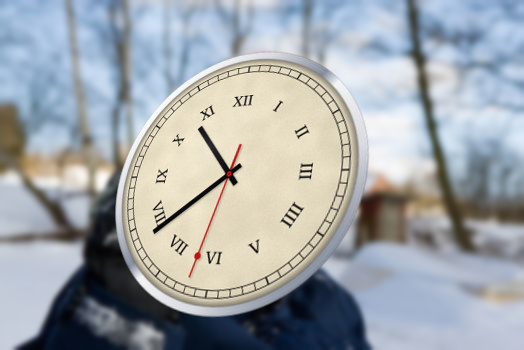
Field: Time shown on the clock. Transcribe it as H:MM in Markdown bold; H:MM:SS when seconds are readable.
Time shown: **10:38:32**
